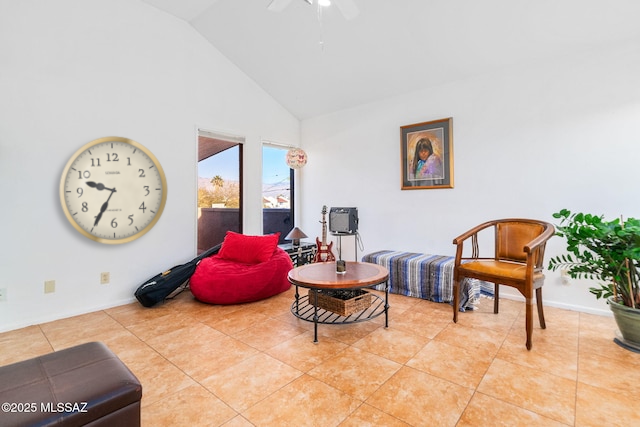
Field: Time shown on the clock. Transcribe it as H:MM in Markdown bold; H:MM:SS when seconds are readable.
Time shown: **9:35**
